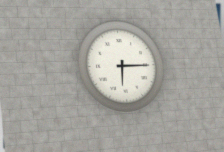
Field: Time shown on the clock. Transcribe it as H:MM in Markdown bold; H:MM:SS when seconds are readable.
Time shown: **6:15**
